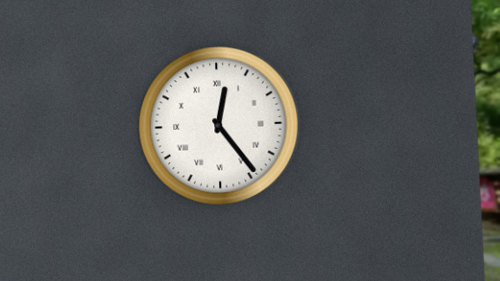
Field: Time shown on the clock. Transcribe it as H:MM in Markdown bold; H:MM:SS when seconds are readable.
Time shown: **12:24**
